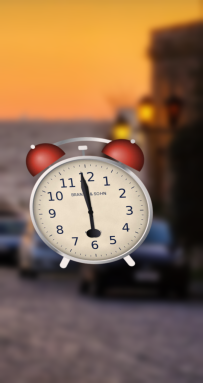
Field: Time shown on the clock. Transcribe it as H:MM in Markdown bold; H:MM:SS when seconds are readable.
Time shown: **5:59**
